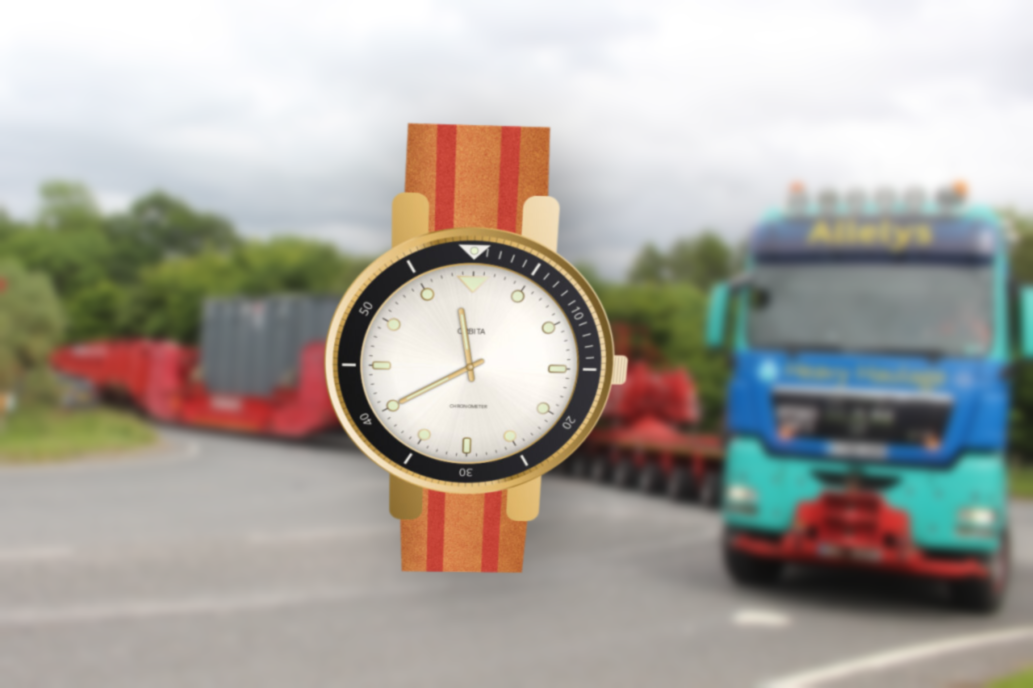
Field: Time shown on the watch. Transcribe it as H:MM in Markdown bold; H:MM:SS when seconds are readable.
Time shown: **11:40**
